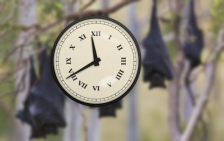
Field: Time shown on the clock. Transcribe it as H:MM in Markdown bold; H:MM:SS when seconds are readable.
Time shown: **11:40**
